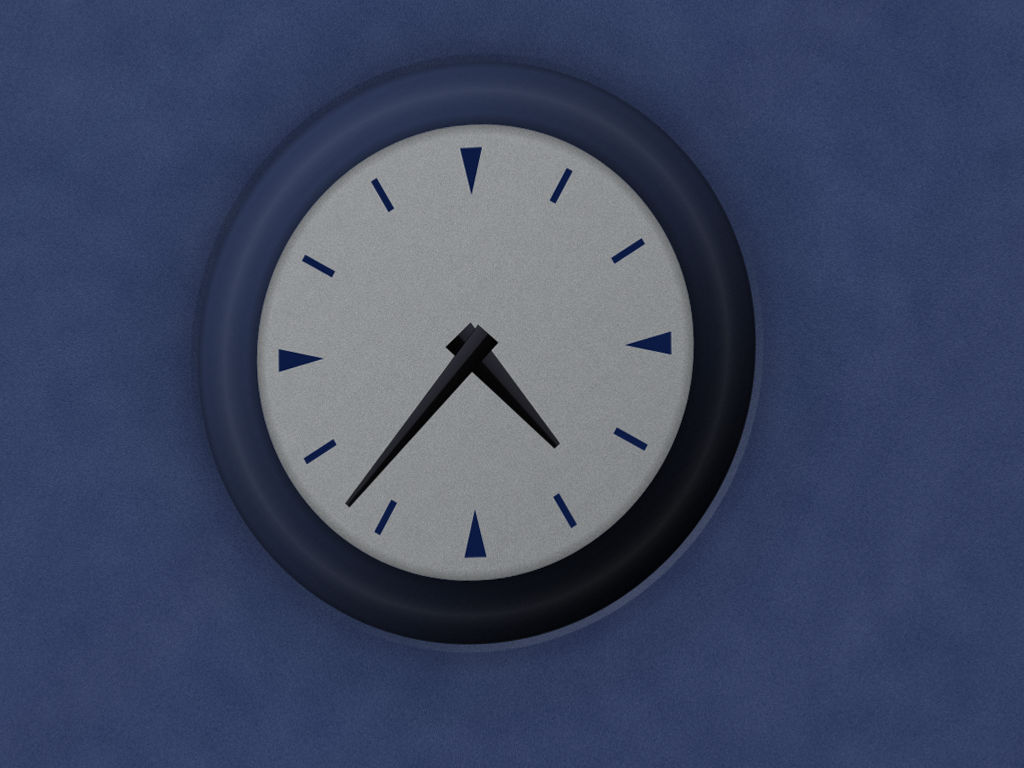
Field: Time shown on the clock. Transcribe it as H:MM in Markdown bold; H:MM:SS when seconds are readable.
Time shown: **4:37**
